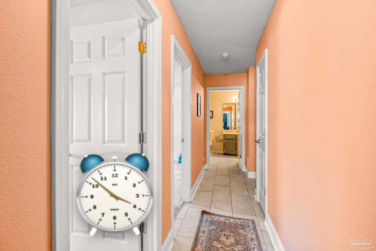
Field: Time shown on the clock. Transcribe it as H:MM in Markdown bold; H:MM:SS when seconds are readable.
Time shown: **3:52**
